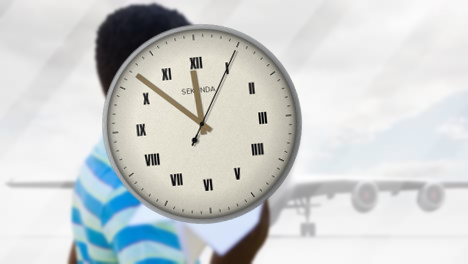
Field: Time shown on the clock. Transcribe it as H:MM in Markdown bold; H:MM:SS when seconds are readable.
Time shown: **11:52:05**
